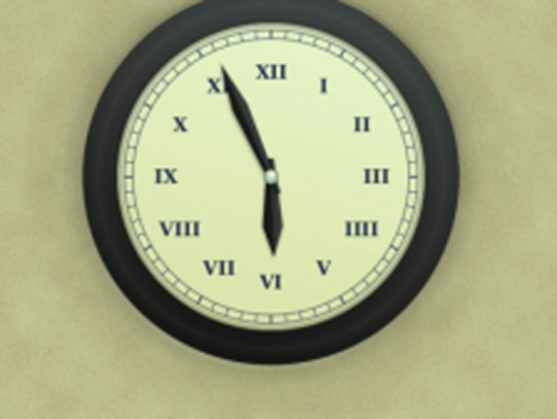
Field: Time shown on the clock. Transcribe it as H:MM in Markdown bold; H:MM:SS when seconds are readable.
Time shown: **5:56**
